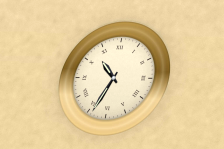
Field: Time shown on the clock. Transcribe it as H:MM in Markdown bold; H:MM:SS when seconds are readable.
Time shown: **10:34**
